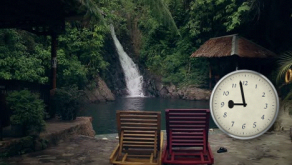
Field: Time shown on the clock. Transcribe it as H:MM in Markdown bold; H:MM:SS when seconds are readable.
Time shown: **8:58**
